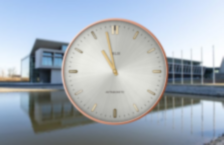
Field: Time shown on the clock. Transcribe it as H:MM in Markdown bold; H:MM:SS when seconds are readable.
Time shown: **10:58**
